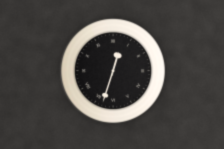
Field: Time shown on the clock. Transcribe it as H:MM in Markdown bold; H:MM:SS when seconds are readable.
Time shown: **12:33**
